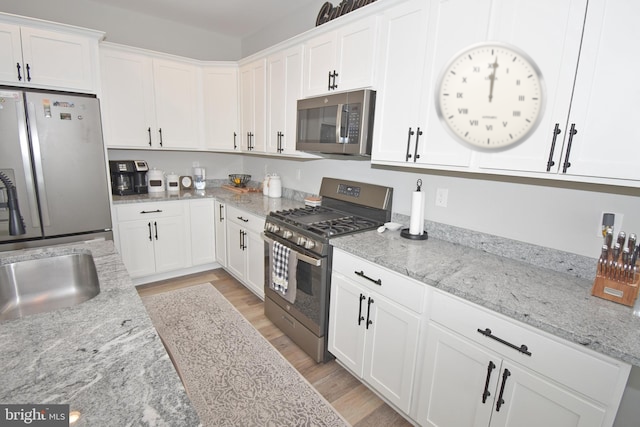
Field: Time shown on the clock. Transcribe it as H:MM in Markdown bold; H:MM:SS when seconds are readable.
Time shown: **12:01**
